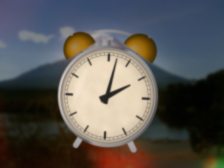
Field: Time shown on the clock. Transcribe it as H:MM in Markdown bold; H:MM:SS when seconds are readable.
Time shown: **2:02**
